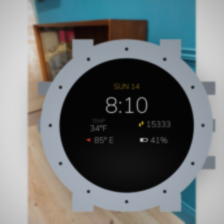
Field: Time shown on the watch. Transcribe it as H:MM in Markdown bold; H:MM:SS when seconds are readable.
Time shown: **8:10**
